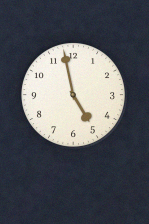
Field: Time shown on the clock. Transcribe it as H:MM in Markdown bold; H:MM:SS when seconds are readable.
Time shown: **4:58**
